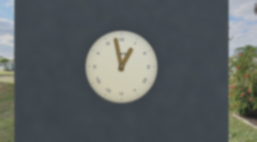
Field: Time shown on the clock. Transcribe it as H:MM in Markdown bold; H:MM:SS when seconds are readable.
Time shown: **12:58**
